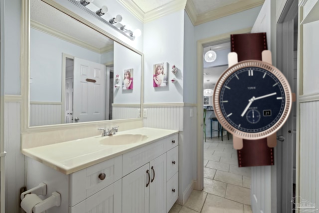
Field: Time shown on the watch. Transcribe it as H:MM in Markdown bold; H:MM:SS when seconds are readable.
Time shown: **7:13**
